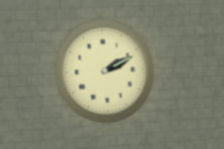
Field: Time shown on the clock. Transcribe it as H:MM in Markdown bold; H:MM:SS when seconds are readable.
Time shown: **2:11**
